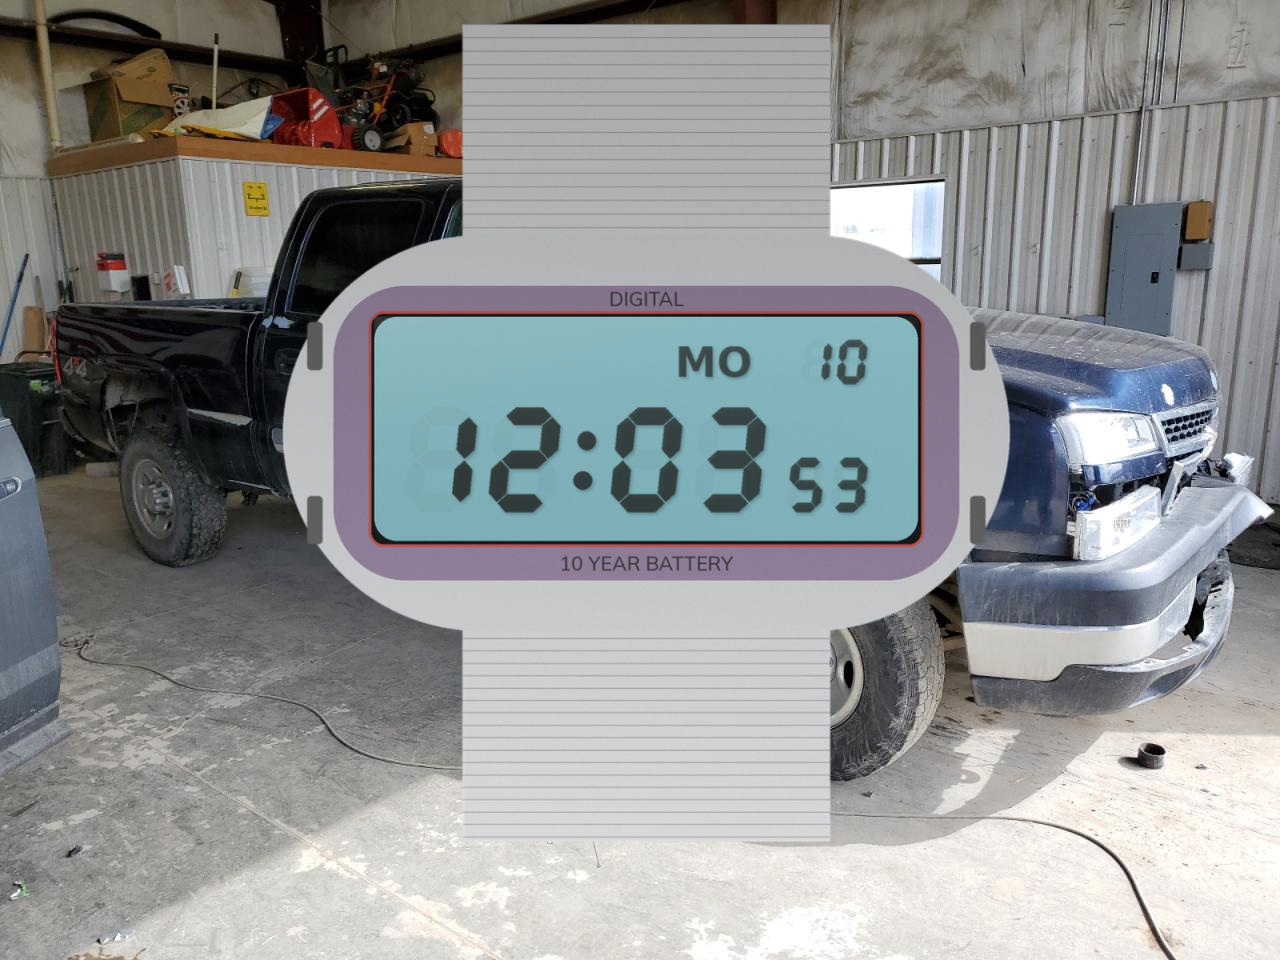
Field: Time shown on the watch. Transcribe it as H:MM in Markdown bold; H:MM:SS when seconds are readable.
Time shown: **12:03:53**
